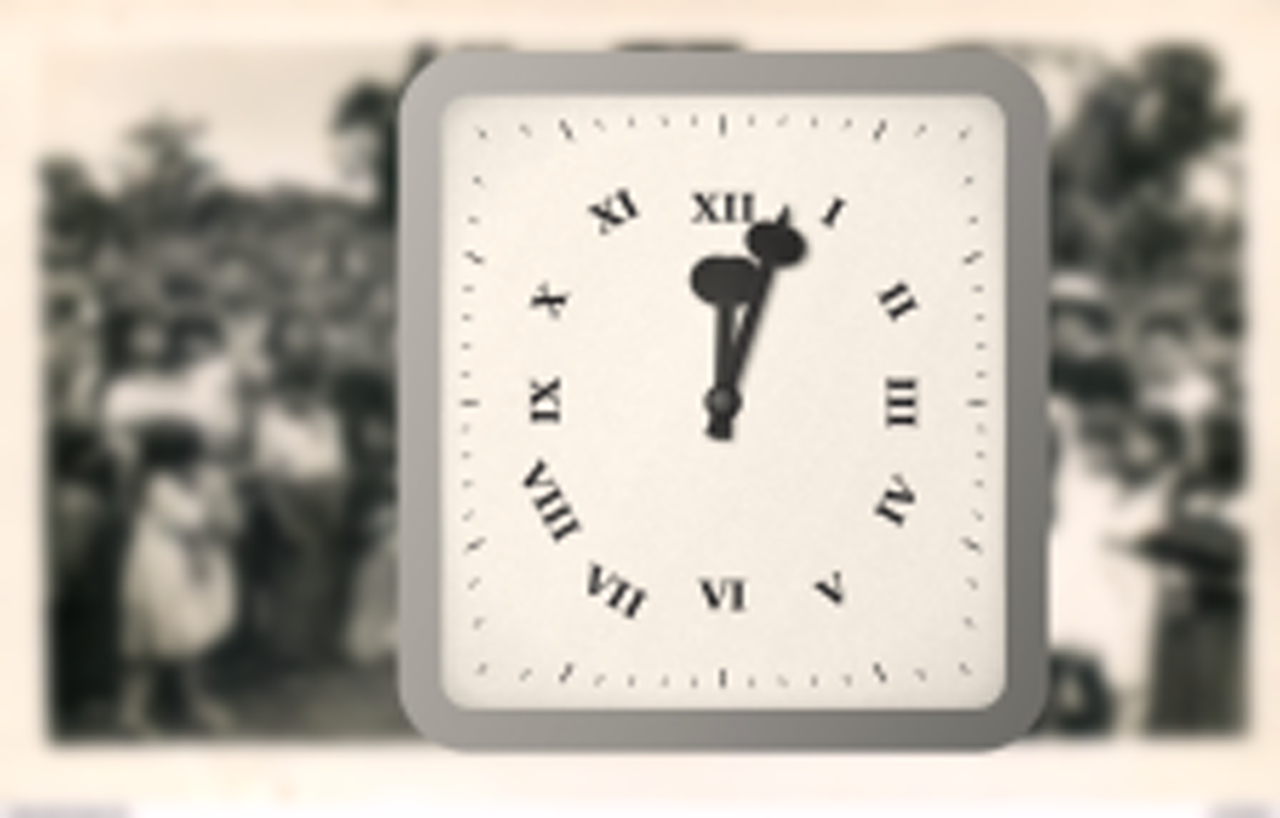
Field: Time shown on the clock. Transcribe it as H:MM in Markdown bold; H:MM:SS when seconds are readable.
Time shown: **12:03**
